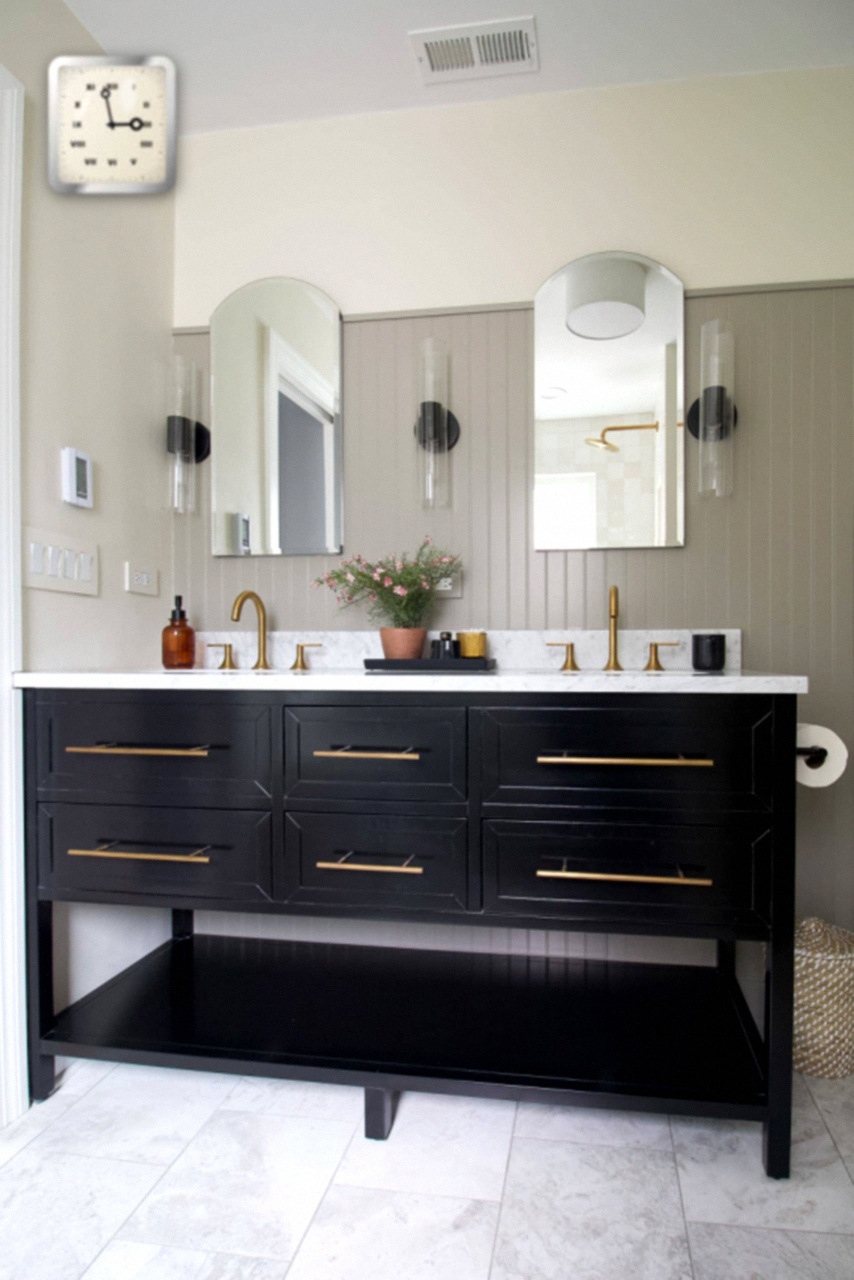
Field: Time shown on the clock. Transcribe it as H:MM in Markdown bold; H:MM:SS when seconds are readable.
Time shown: **2:58**
